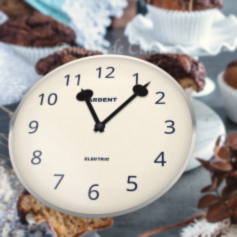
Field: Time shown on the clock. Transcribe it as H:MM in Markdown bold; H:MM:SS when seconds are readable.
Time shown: **11:07**
